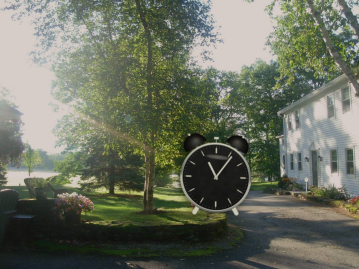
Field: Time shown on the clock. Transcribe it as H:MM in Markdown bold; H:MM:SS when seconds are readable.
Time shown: **11:06**
